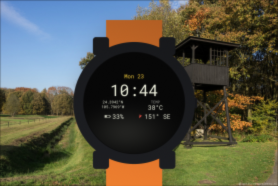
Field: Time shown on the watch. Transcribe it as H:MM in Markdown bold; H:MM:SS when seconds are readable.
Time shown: **10:44**
